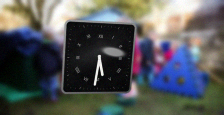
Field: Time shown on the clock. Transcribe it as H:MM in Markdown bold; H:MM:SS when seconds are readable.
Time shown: **5:31**
